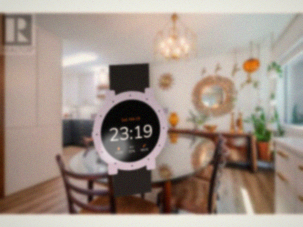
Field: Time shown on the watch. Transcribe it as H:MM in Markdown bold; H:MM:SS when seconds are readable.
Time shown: **23:19**
